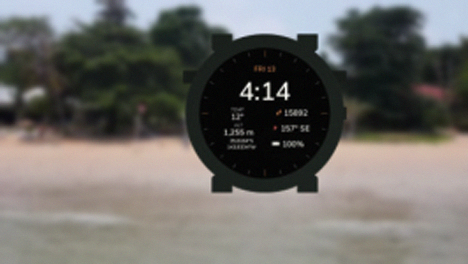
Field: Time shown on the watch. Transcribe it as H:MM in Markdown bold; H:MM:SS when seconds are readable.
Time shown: **4:14**
